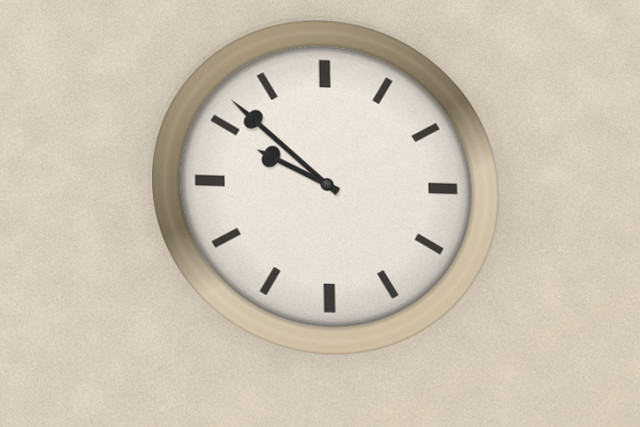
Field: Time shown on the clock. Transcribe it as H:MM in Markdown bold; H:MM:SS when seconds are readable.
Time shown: **9:52**
